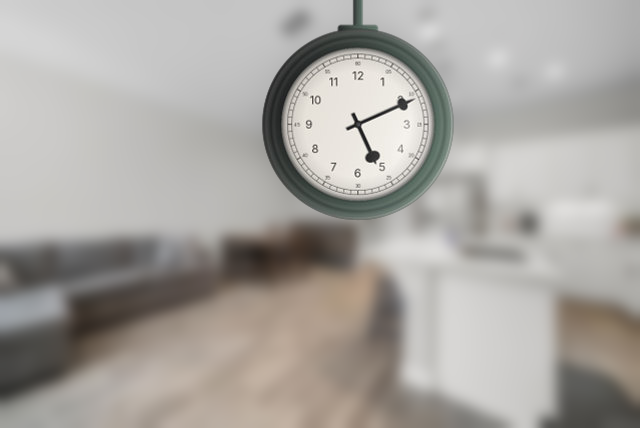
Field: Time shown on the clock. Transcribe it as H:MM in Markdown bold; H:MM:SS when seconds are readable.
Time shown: **5:11**
